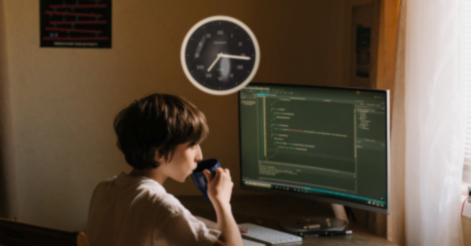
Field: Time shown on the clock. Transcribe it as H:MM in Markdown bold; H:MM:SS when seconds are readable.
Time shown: **7:16**
